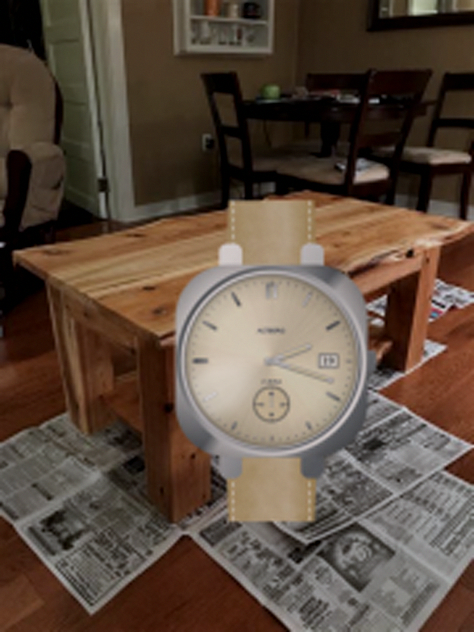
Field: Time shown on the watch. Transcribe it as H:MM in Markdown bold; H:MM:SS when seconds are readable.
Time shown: **2:18**
